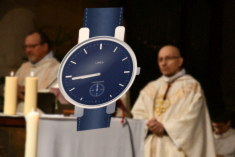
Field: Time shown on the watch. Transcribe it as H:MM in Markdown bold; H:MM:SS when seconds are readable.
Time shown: **8:44**
